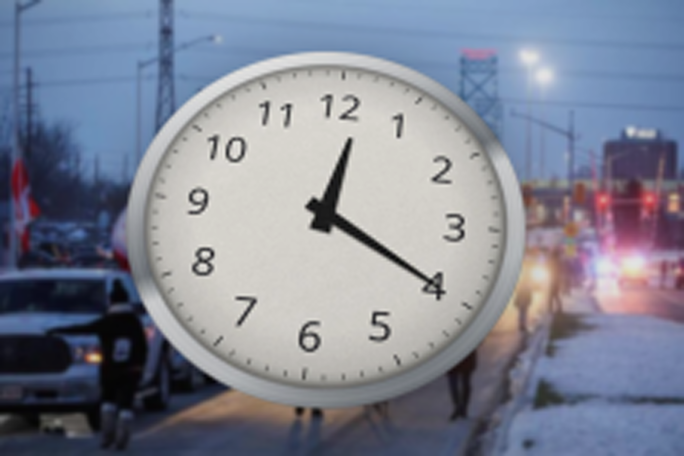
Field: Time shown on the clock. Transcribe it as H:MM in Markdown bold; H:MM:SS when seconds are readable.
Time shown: **12:20**
